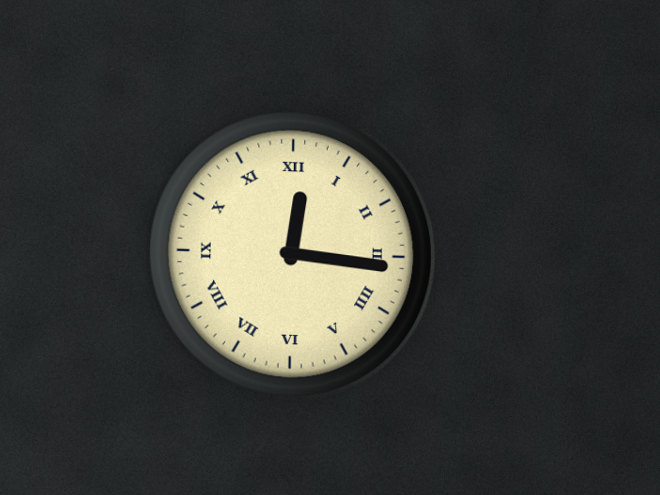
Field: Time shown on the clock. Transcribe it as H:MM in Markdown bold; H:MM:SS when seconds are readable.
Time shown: **12:16**
